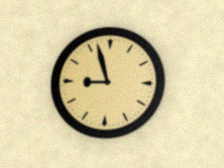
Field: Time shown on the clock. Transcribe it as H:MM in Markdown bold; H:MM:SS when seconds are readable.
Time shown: **8:57**
